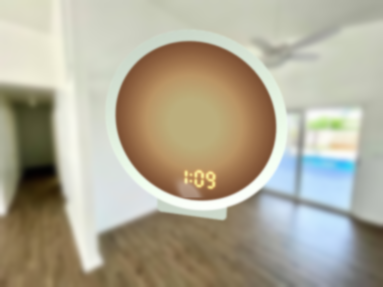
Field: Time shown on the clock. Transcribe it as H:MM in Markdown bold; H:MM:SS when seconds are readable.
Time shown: **1:09**
